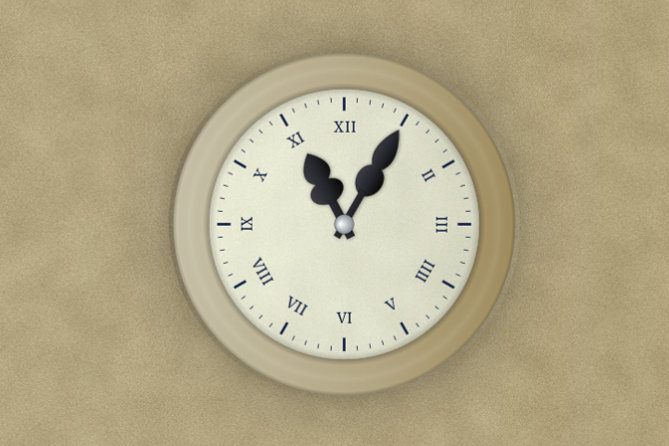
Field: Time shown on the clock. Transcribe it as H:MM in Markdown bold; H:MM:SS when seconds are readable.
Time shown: **11:05**
